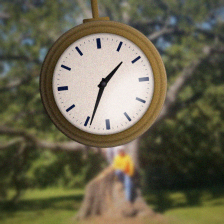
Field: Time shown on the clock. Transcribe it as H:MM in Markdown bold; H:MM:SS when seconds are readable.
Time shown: **1:34**
